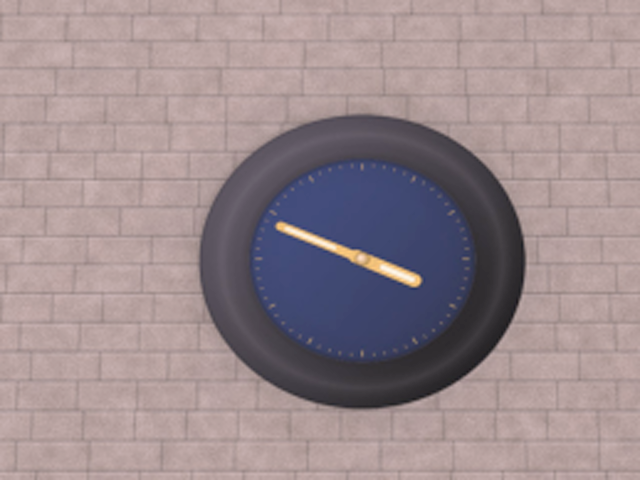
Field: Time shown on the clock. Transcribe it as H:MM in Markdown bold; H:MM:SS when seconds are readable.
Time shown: **3:49**
